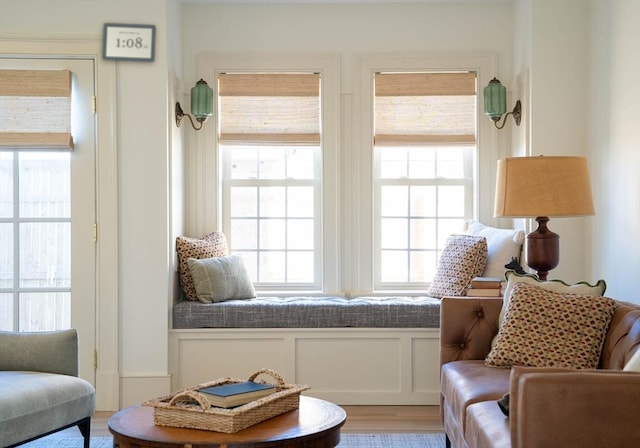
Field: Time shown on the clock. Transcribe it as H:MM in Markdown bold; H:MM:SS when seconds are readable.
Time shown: **1:08**
